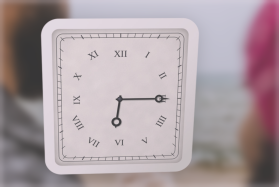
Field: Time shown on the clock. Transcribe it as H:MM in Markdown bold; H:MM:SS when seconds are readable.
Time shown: **6:15**
